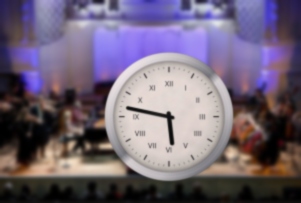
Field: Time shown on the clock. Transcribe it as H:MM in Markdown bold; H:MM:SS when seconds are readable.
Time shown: **5:47**
